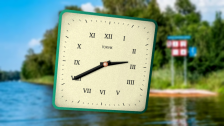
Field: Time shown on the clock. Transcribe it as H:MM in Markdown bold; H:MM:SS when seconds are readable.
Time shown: **2:40**
